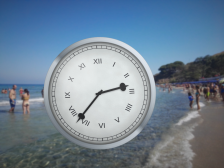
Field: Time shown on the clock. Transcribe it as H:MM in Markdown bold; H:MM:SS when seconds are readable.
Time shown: **2:37**
